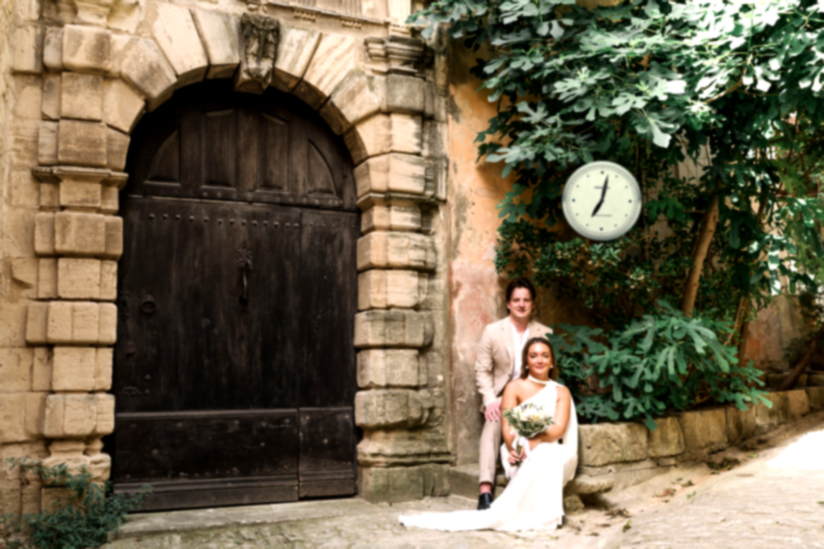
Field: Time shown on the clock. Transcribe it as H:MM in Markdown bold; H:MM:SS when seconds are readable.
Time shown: **7:02**
